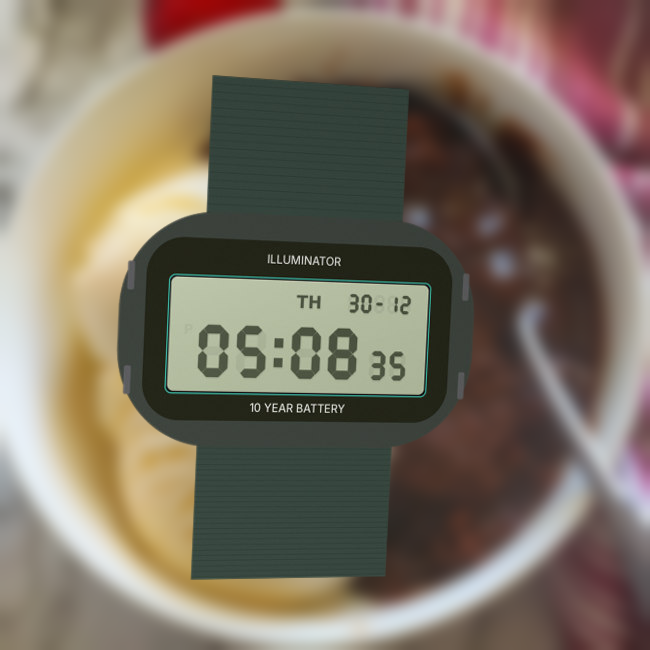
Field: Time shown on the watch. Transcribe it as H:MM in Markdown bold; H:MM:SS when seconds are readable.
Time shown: **5:08:35**
